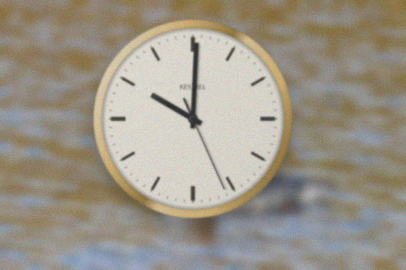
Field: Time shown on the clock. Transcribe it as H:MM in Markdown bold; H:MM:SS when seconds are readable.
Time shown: **10:00:26**
